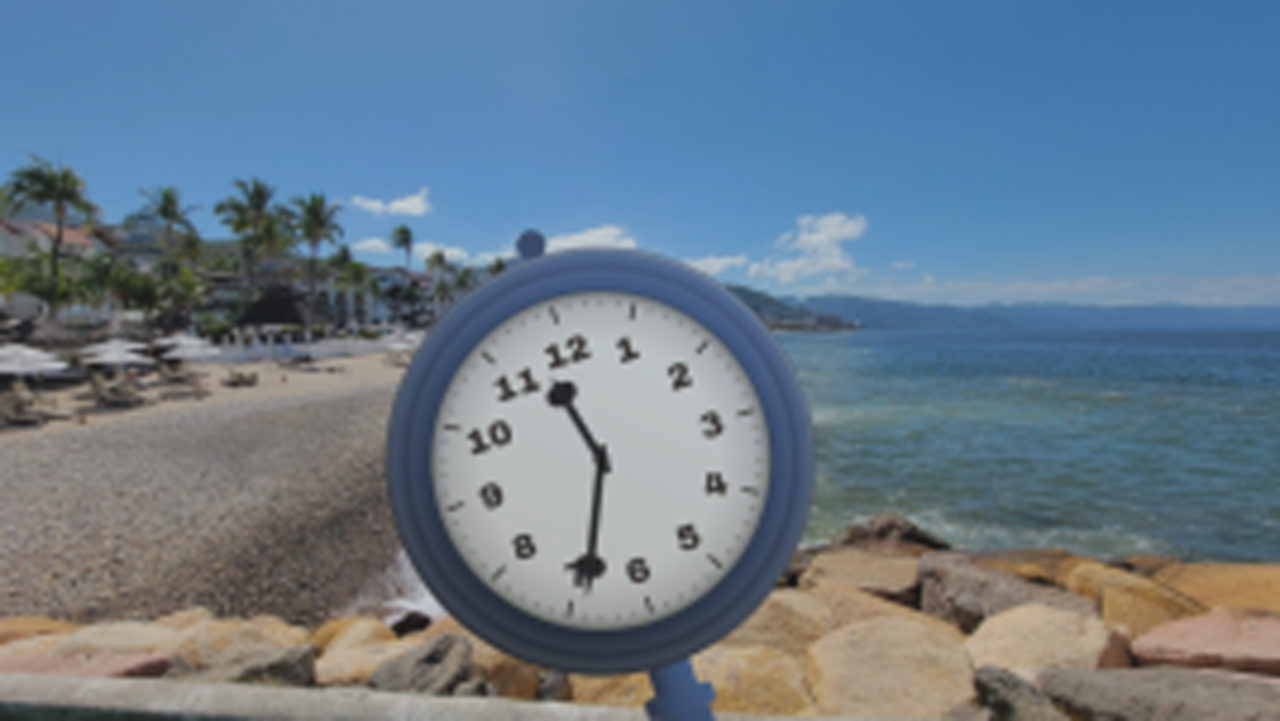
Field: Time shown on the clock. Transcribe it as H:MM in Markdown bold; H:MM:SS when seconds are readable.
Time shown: **11:34**
